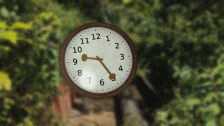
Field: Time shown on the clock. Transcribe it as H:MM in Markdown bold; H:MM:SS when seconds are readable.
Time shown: **9:25**
